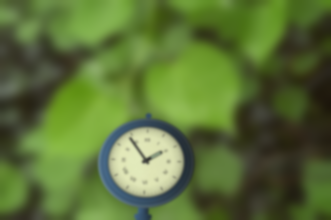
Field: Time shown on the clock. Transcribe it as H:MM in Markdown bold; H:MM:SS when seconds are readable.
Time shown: **1:54**
